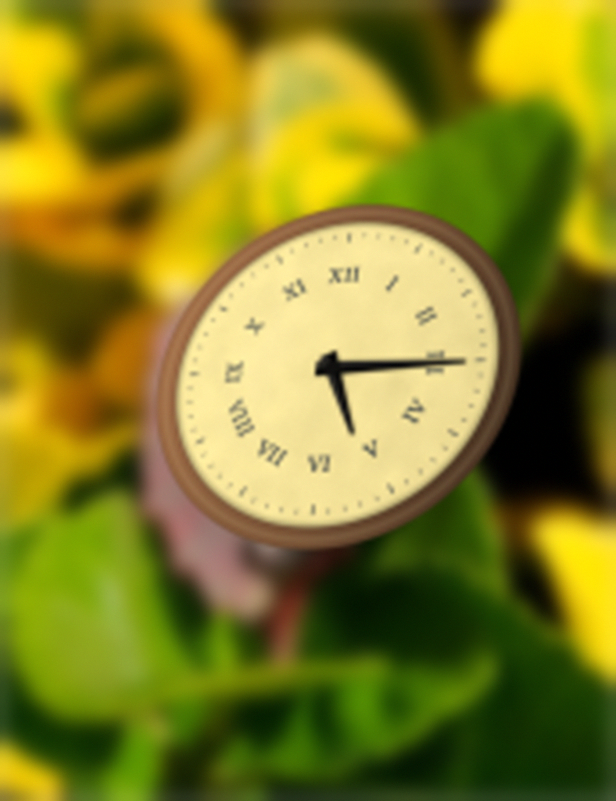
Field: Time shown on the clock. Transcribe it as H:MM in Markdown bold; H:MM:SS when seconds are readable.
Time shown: **5:15**
